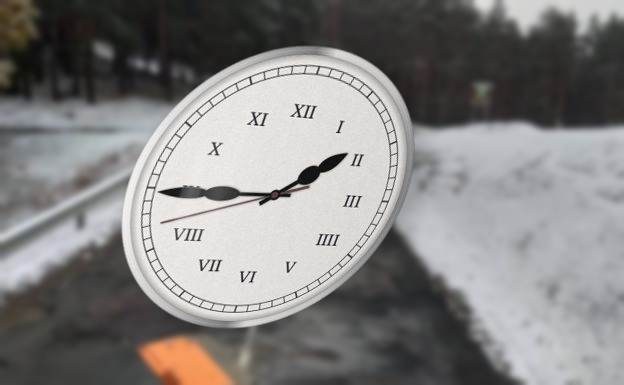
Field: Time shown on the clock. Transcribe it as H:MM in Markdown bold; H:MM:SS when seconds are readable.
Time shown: **1:44:42**
